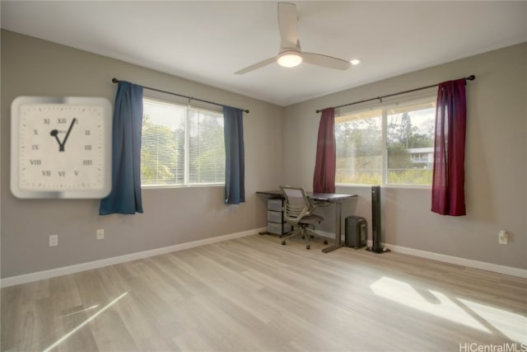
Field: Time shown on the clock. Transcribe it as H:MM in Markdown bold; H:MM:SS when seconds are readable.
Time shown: **11:04**
